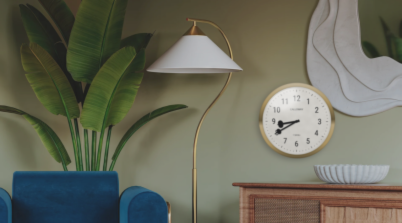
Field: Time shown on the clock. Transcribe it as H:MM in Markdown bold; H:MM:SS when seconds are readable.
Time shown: **8:40**
